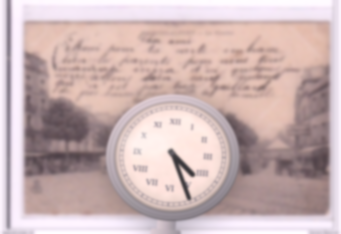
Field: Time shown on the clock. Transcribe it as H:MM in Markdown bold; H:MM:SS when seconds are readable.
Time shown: **4:26**
